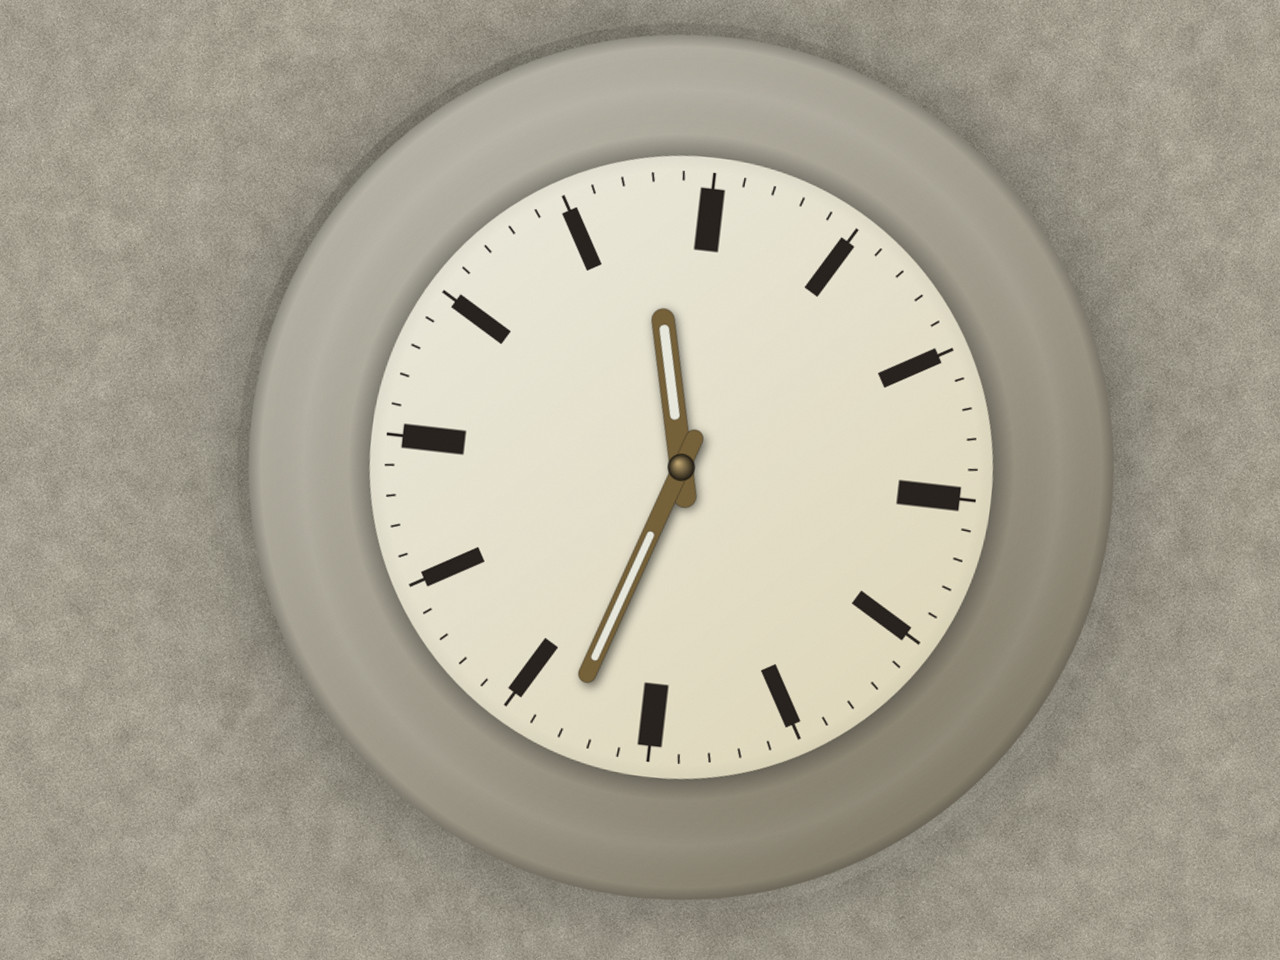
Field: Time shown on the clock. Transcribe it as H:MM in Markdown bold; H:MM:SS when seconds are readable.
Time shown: **11:33**
